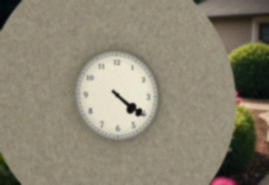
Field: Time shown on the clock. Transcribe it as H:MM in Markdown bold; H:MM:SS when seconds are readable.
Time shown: **4:21**
